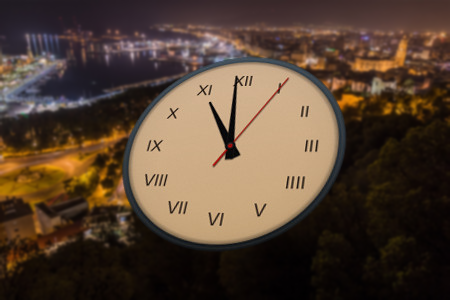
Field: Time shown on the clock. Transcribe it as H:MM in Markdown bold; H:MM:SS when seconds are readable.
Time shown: **10:59:05**
